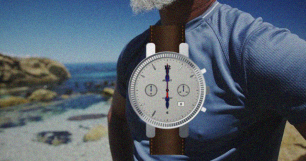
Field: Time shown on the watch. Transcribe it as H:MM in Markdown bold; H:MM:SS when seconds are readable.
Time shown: **6:00**
